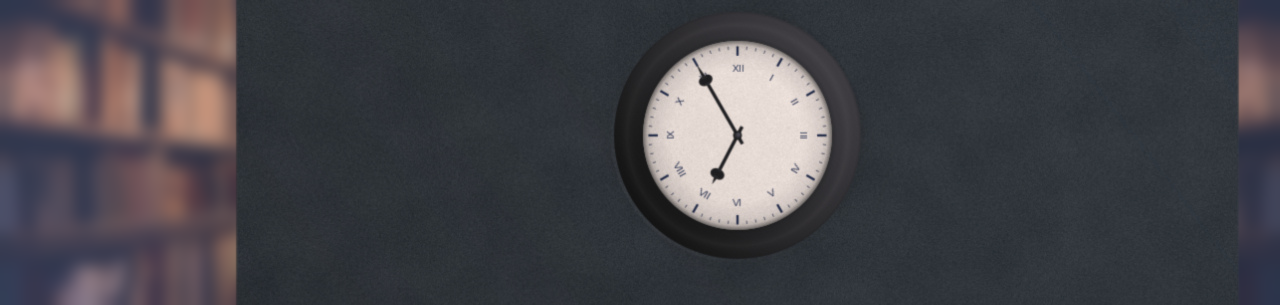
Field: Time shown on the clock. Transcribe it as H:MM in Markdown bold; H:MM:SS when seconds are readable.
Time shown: **6:55**
